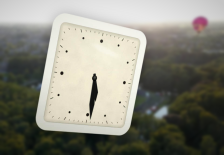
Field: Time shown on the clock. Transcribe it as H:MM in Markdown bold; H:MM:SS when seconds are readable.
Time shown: **5:29**
